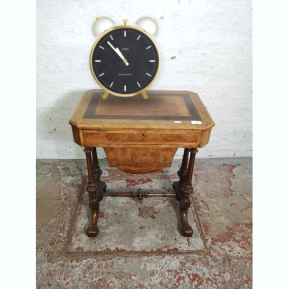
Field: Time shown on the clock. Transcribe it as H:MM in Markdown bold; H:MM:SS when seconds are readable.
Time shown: **10:53**
